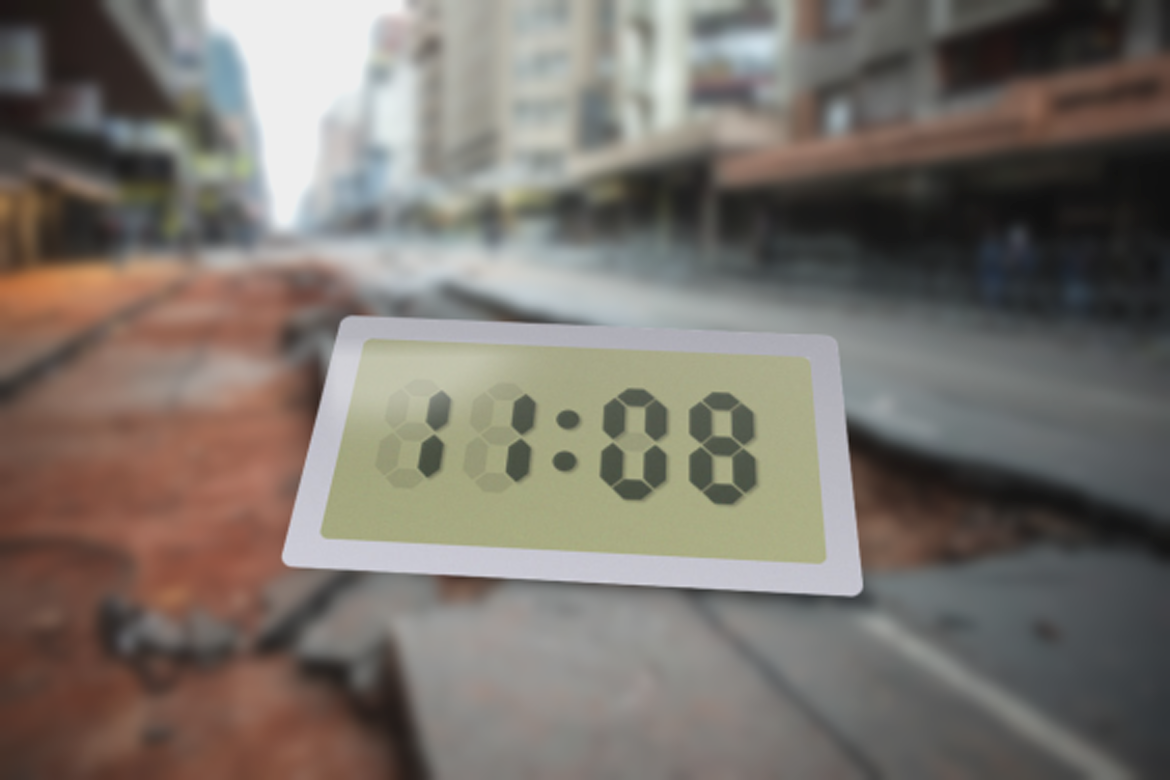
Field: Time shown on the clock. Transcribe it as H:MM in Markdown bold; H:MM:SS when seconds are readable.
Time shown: **11:08**
